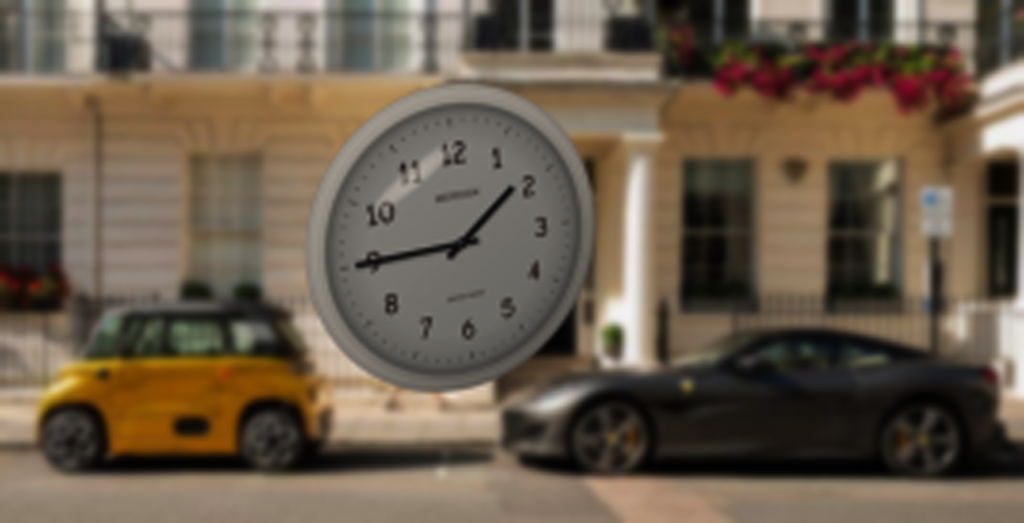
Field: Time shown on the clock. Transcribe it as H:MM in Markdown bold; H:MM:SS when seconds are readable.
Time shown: **1:45**
